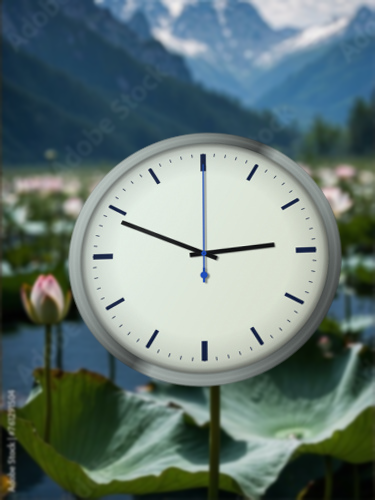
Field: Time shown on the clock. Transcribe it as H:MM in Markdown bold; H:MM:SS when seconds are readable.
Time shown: **2:49:00**
